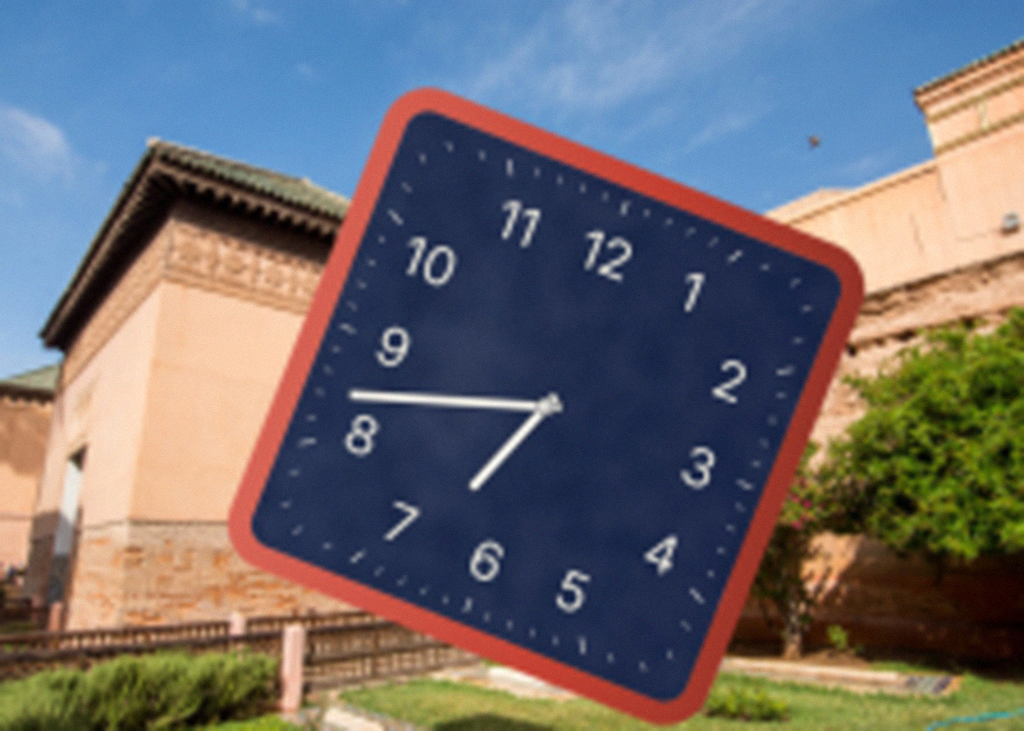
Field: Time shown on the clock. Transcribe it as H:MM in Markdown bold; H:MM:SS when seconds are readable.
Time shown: **6:42**
